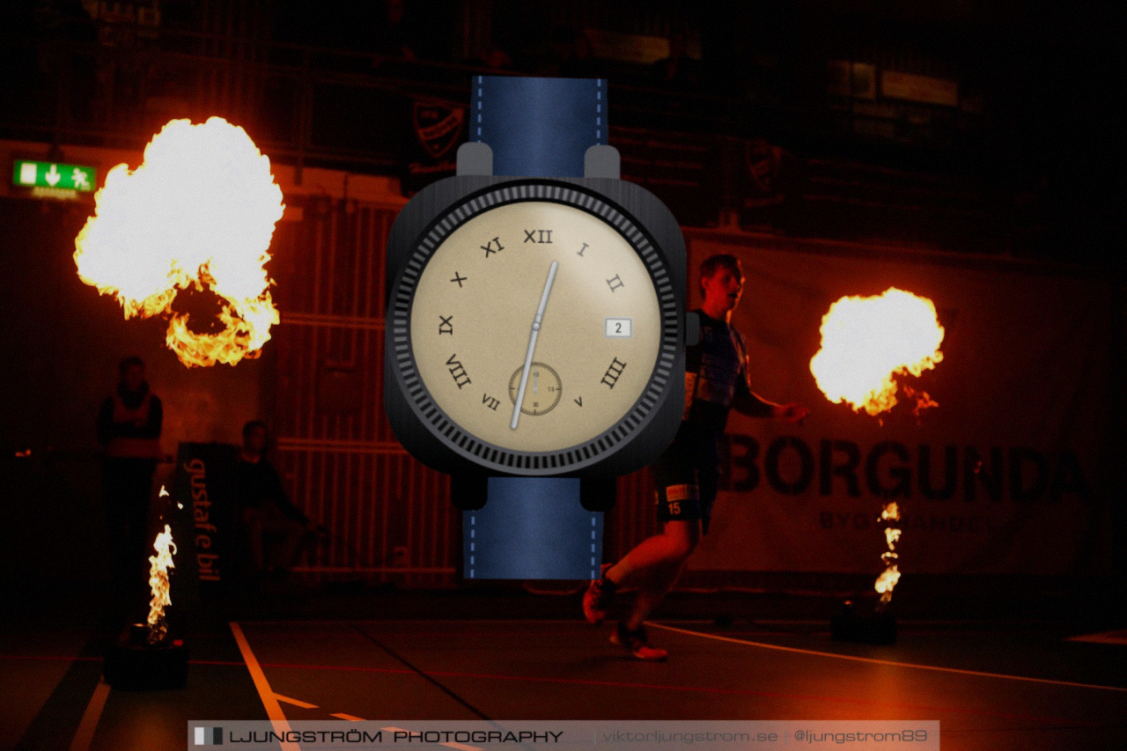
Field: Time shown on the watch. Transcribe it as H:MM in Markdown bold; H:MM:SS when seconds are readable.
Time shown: **12:32**
